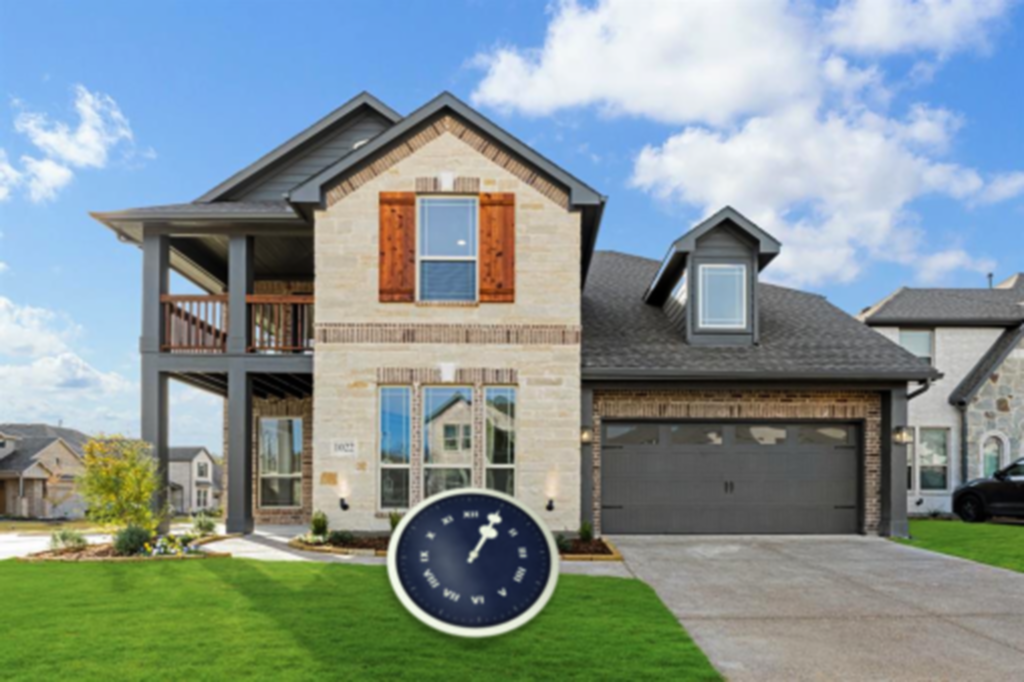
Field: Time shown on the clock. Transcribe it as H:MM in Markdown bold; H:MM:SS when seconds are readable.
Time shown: **1:05**
